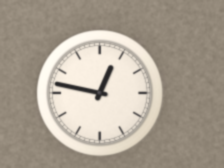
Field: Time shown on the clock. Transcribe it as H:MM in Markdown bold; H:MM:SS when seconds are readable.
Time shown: **12:47**
